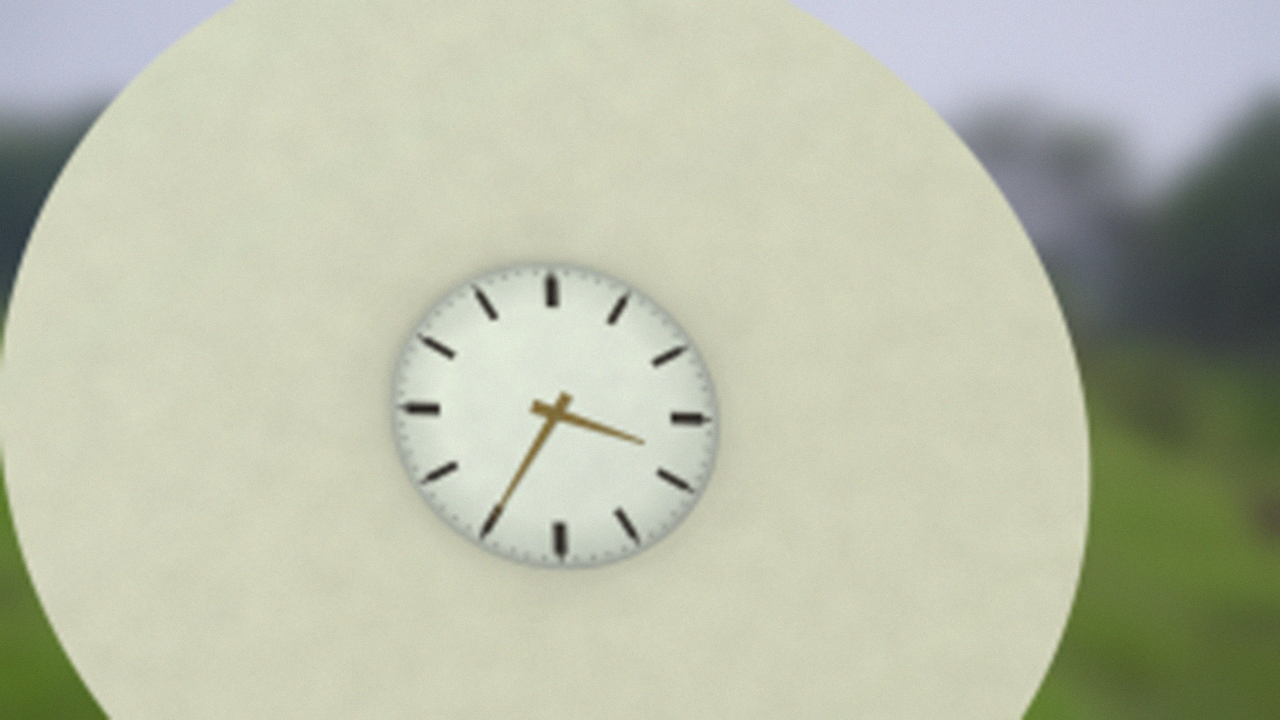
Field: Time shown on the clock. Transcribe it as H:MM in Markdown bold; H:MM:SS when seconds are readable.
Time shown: **3:35**
